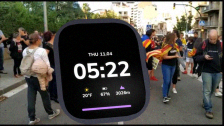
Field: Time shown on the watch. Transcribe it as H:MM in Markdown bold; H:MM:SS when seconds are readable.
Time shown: **5:22**
